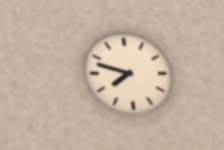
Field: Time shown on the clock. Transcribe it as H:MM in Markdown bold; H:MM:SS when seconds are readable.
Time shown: **7:48**
